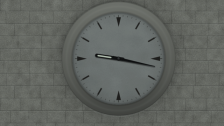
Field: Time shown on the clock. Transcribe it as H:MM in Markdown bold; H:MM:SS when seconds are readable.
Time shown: **9:17**
